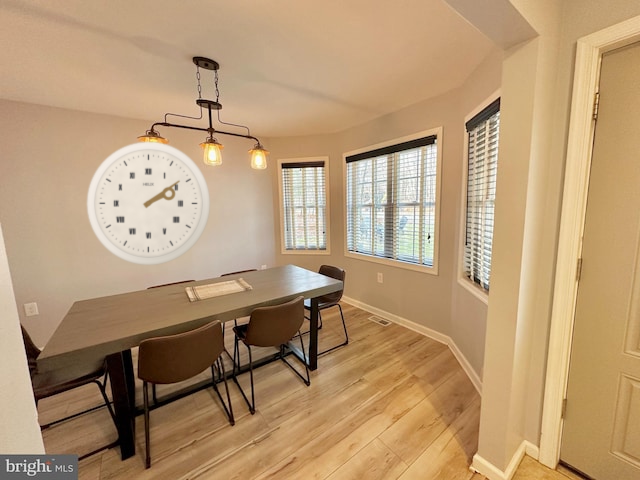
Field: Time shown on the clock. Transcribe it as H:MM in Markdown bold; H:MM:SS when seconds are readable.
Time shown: **2:09**
